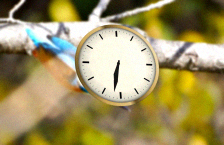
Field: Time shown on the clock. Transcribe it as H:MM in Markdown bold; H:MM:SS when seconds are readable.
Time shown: **6:32**
